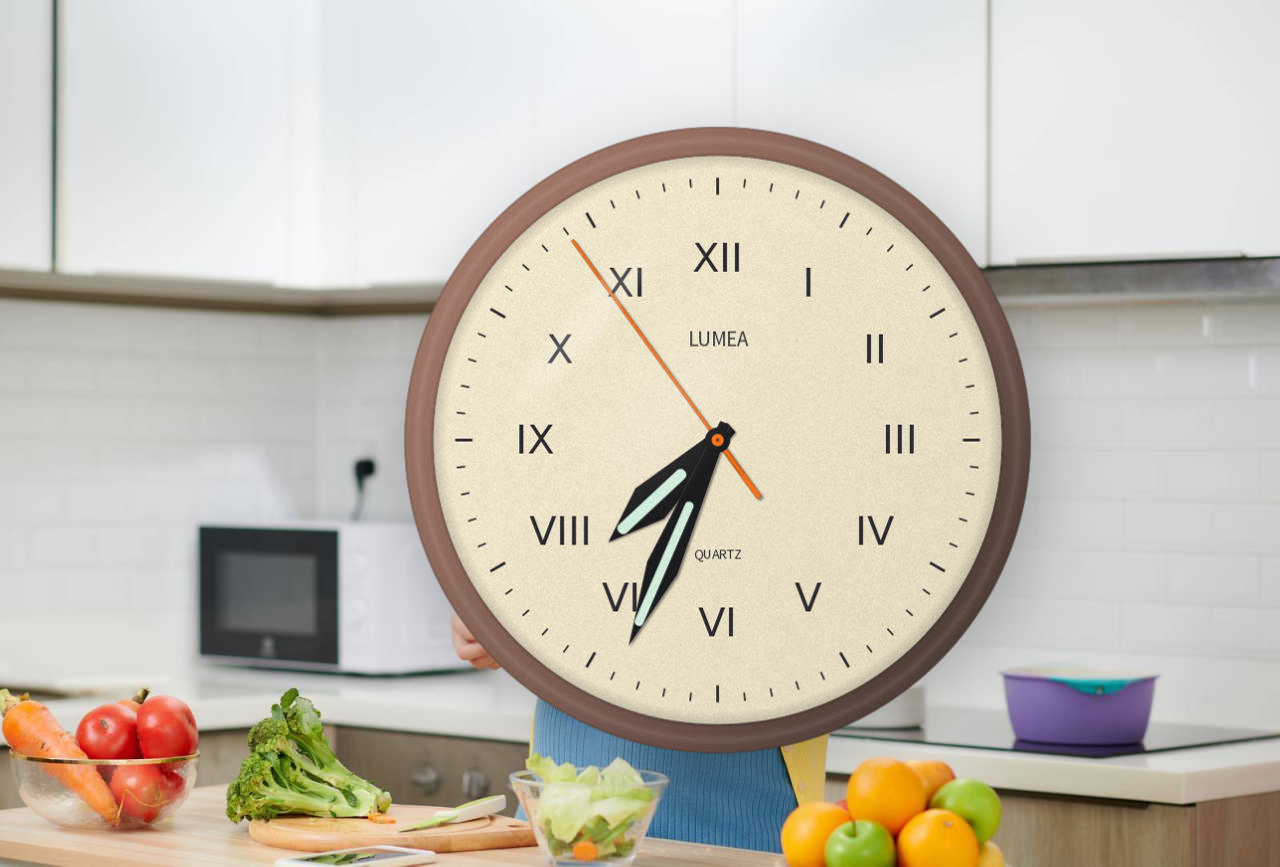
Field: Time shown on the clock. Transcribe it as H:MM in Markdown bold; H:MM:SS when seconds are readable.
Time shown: **7:33:54**
